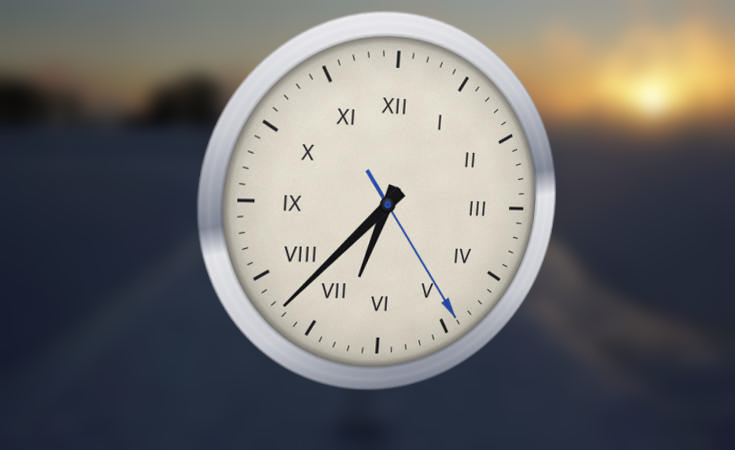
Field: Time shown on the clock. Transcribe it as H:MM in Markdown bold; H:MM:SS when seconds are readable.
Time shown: **6:37:24**
